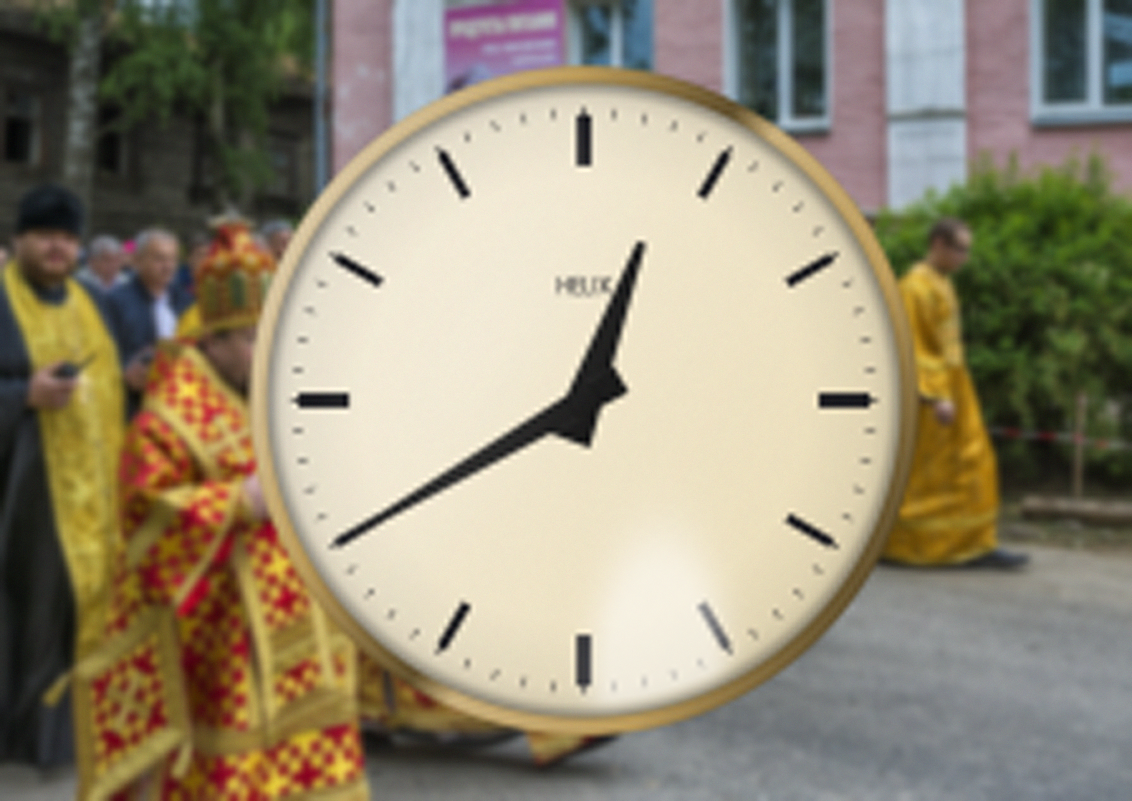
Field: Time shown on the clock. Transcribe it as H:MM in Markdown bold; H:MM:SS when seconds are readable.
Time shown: **12:40**
